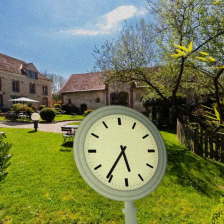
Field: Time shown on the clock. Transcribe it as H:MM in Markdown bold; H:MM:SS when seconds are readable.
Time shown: **5:36**
